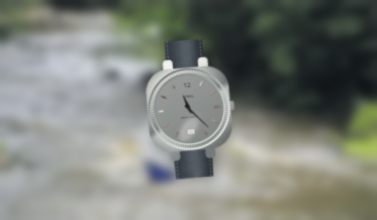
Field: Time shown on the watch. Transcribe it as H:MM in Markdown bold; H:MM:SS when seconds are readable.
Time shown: **11:23**
